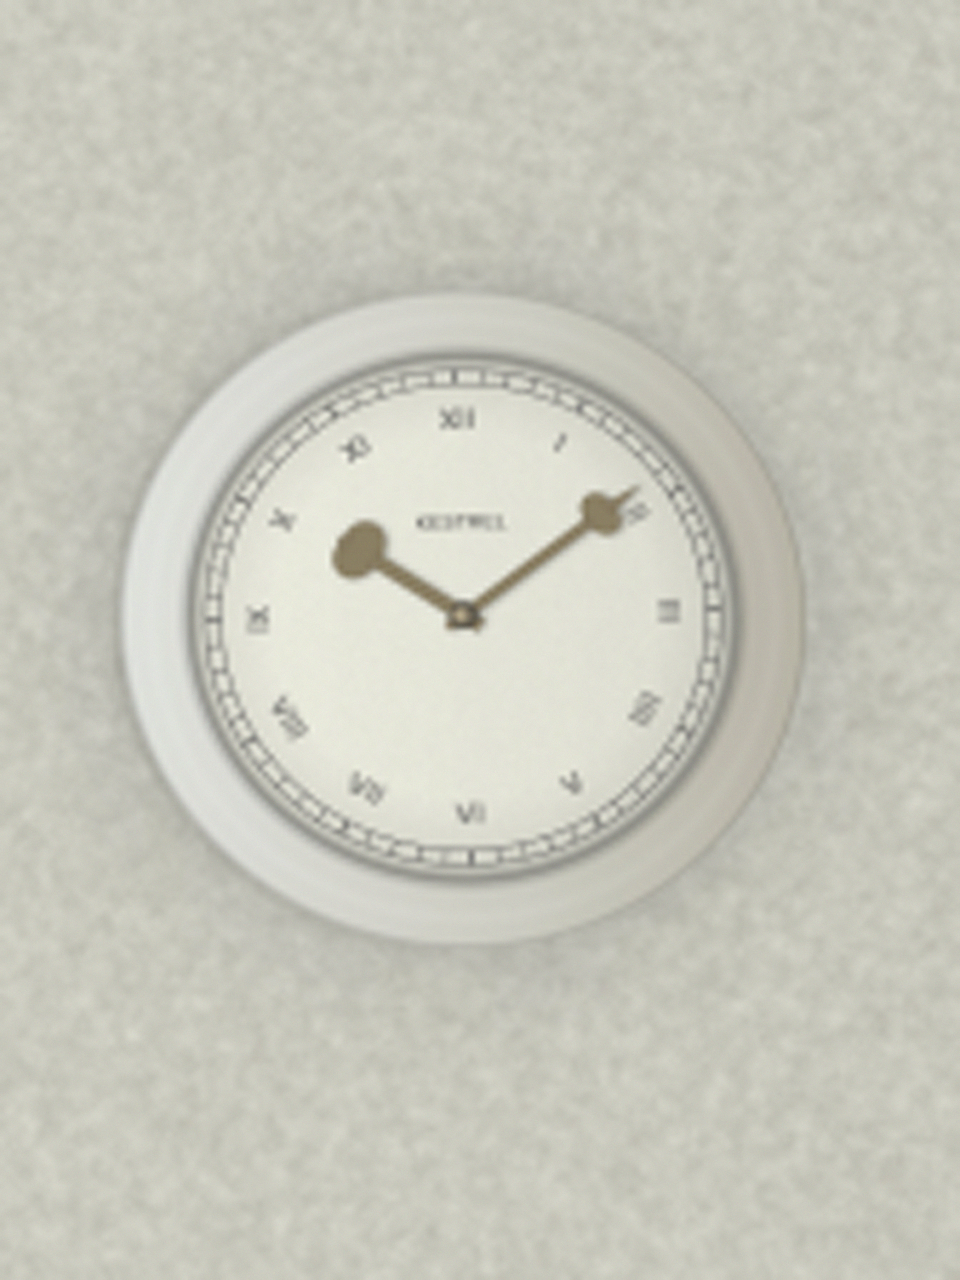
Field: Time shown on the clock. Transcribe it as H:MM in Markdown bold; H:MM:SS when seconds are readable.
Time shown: **10:09**
